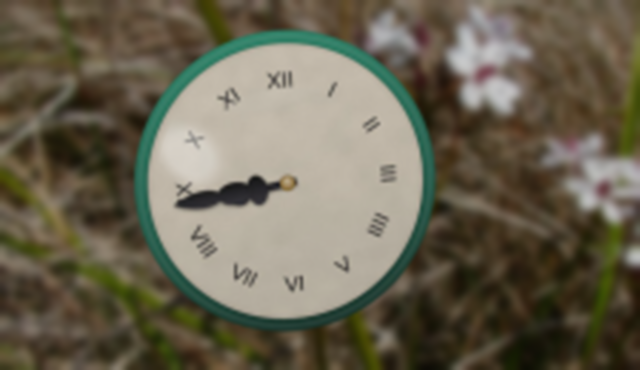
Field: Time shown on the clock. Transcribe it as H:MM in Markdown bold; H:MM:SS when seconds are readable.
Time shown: **8:44**
